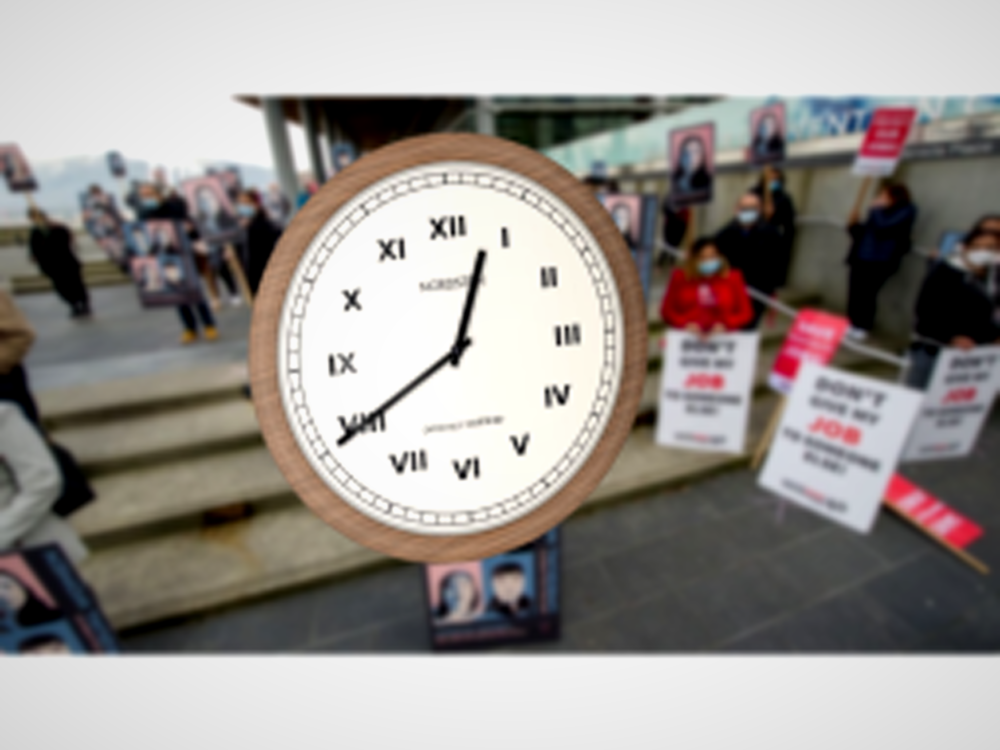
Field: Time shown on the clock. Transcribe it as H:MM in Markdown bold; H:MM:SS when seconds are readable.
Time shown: **12:40**
